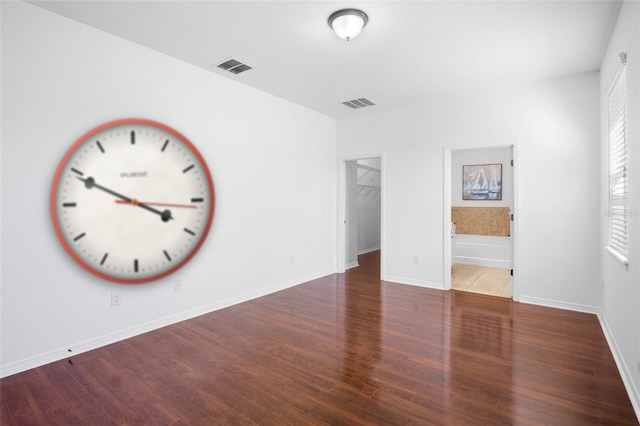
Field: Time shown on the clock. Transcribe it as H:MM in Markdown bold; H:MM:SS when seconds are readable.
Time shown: **3:49:16**
